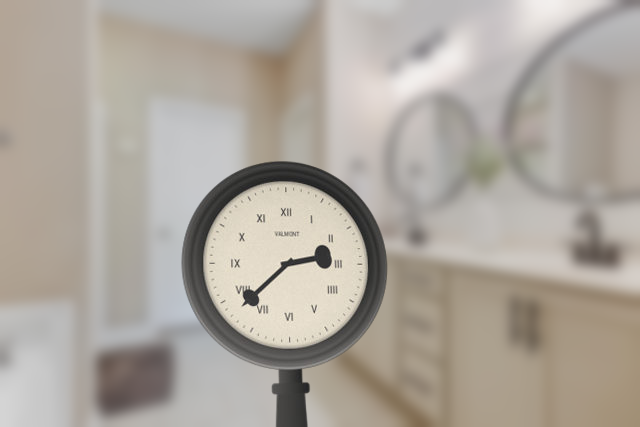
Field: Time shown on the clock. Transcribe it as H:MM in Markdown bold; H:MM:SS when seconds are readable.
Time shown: **2:38**
